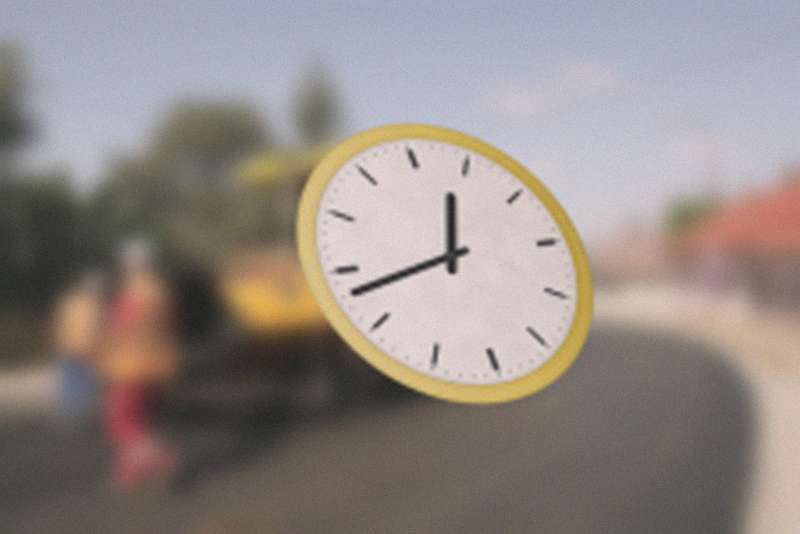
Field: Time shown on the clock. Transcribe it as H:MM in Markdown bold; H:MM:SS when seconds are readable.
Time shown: **12:43**
